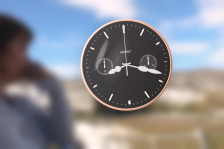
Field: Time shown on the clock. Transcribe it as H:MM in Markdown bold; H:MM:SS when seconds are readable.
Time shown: **8:18**
